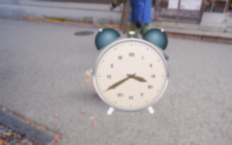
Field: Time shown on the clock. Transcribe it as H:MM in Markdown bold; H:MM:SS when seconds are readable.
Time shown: **3:40**
